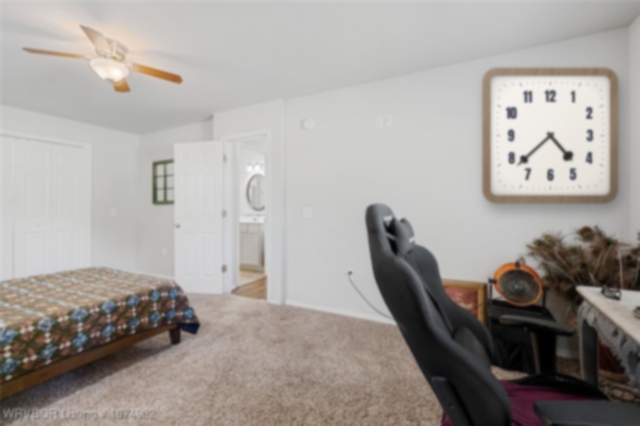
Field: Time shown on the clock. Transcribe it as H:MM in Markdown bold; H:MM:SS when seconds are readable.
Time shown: **4:38**
